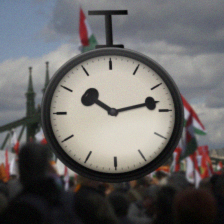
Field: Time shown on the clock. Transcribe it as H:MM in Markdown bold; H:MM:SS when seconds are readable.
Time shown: **10:13**
